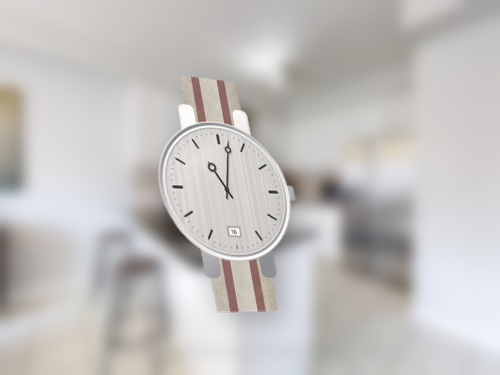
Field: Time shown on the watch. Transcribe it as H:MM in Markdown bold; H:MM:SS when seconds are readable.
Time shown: **11:02**
